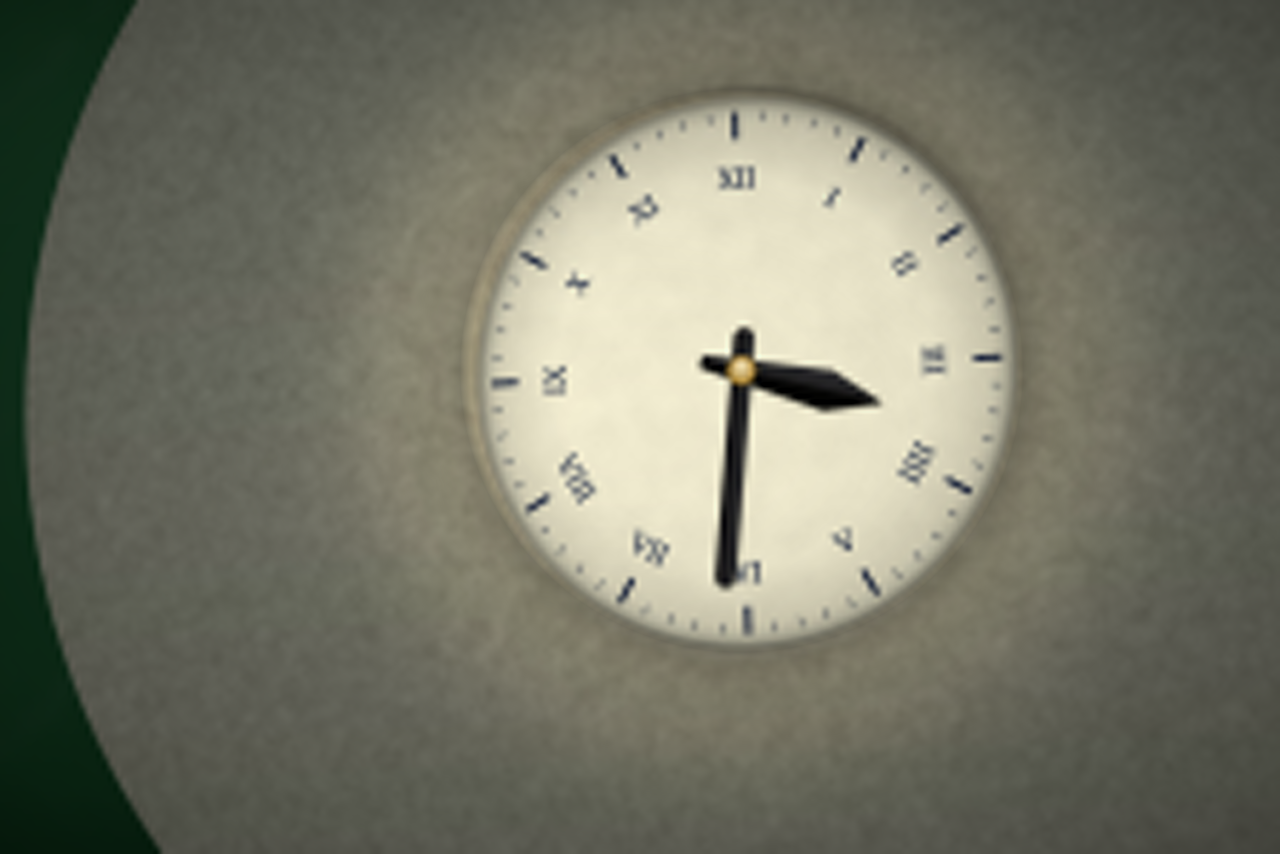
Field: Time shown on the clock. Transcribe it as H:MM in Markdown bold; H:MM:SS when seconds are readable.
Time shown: **3:31**
